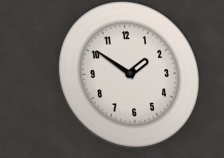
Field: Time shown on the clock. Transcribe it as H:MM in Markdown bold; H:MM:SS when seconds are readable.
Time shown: **1:51**
